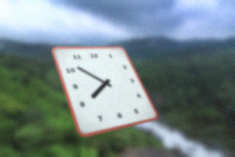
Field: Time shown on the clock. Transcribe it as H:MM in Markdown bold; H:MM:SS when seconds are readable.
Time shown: **7:52**
